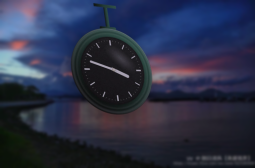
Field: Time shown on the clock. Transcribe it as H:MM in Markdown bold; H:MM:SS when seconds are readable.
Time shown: **3:48**
